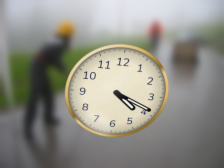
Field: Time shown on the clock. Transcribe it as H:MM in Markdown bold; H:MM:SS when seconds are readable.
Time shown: **4:19**
